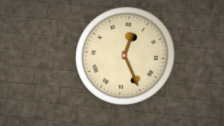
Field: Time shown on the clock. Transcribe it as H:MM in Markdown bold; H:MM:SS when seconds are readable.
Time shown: **12:25**
